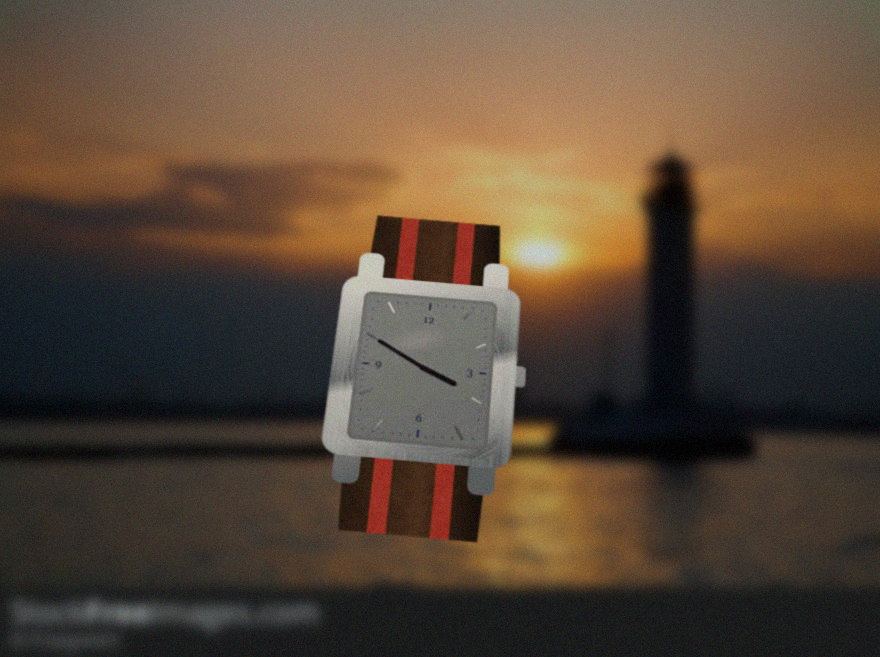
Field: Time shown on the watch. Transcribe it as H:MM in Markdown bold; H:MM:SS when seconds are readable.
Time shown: **3:50**
